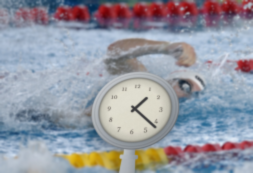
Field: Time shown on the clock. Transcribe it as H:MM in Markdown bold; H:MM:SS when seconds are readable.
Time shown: **1:22**
